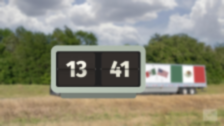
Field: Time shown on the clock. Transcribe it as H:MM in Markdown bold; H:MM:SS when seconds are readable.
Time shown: **13:41**
